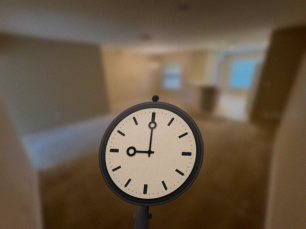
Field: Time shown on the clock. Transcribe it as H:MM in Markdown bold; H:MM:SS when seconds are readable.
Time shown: **9:00**
